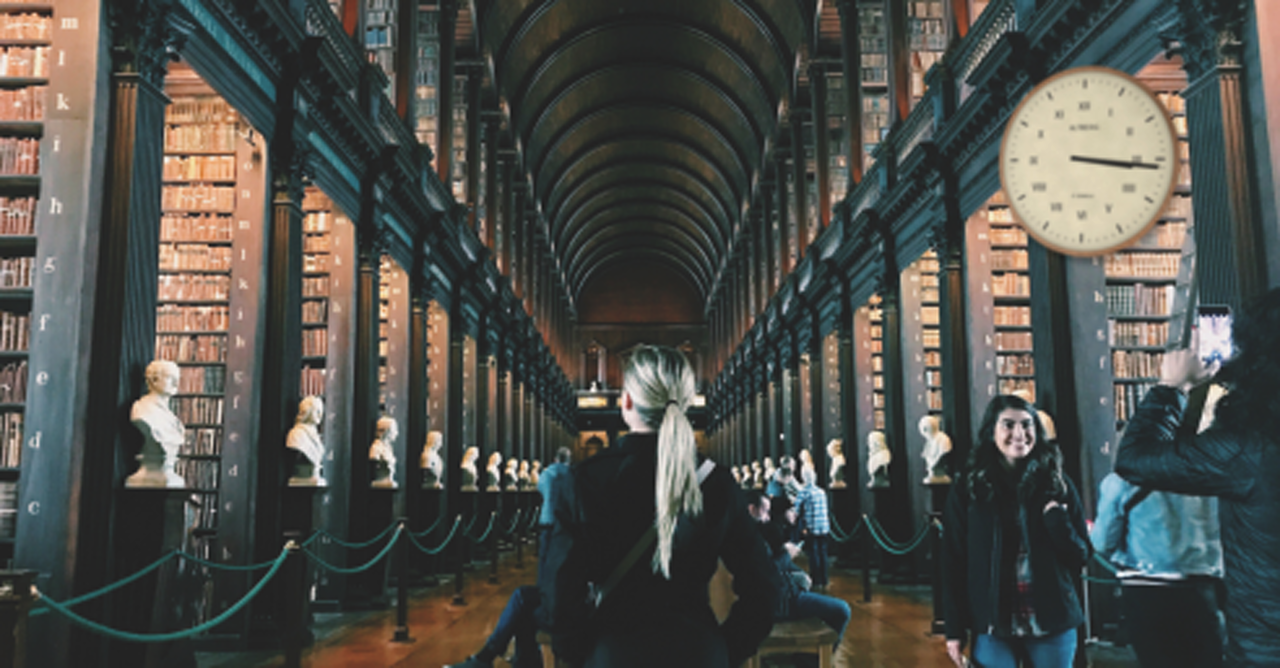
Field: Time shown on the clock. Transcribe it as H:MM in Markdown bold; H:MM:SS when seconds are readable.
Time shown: **3:16**
